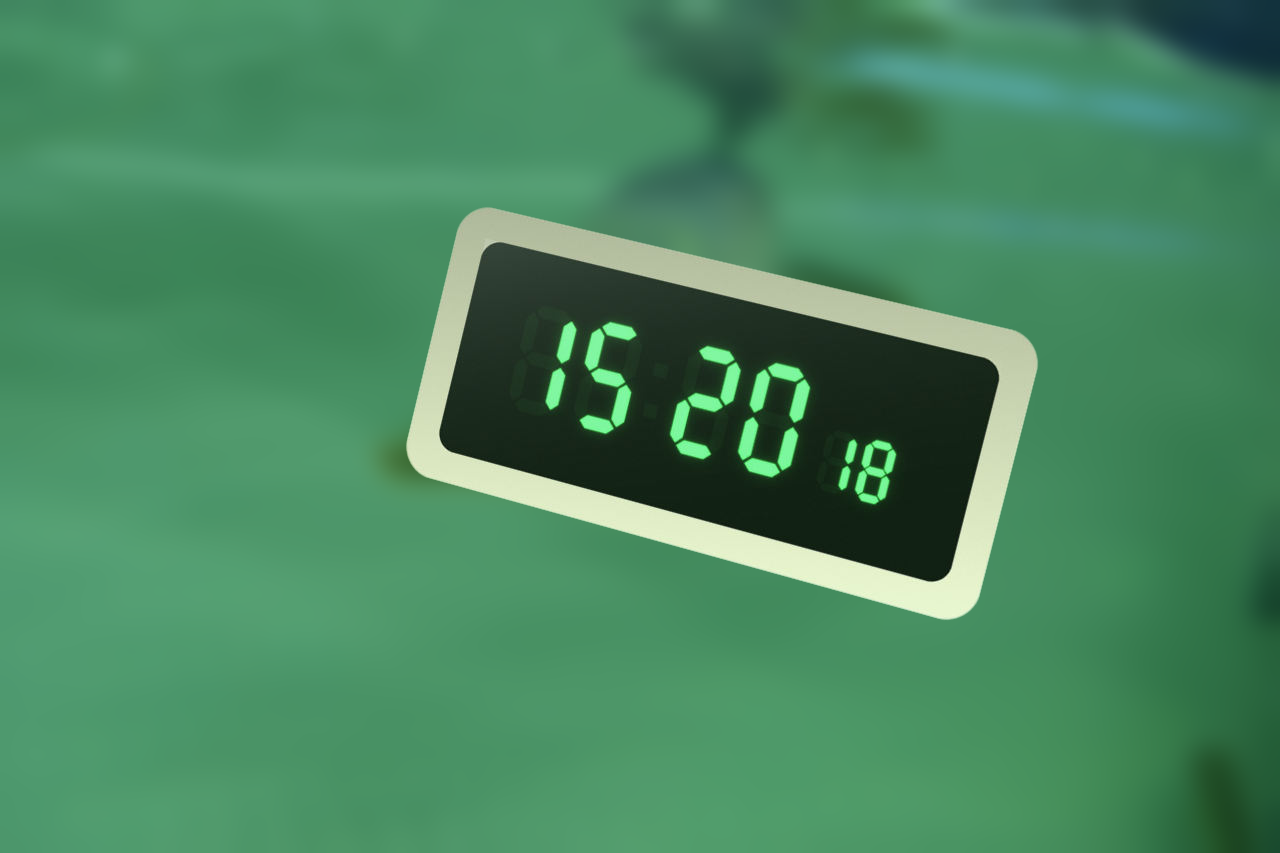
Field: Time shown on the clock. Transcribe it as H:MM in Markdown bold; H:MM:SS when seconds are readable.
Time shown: **15:20:18**
